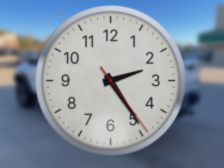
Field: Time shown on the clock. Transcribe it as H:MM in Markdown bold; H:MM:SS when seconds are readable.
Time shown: **2:24:24**
